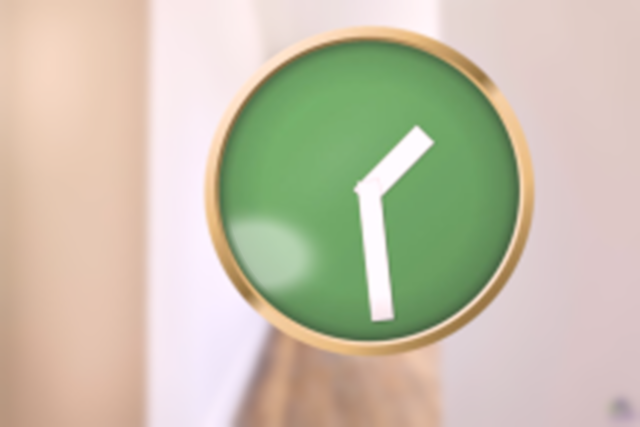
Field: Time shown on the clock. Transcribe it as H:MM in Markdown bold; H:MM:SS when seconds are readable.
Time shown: **1:29**
